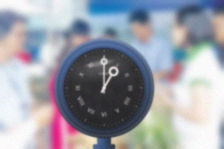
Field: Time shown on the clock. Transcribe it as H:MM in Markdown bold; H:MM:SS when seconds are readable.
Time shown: **1:00**
